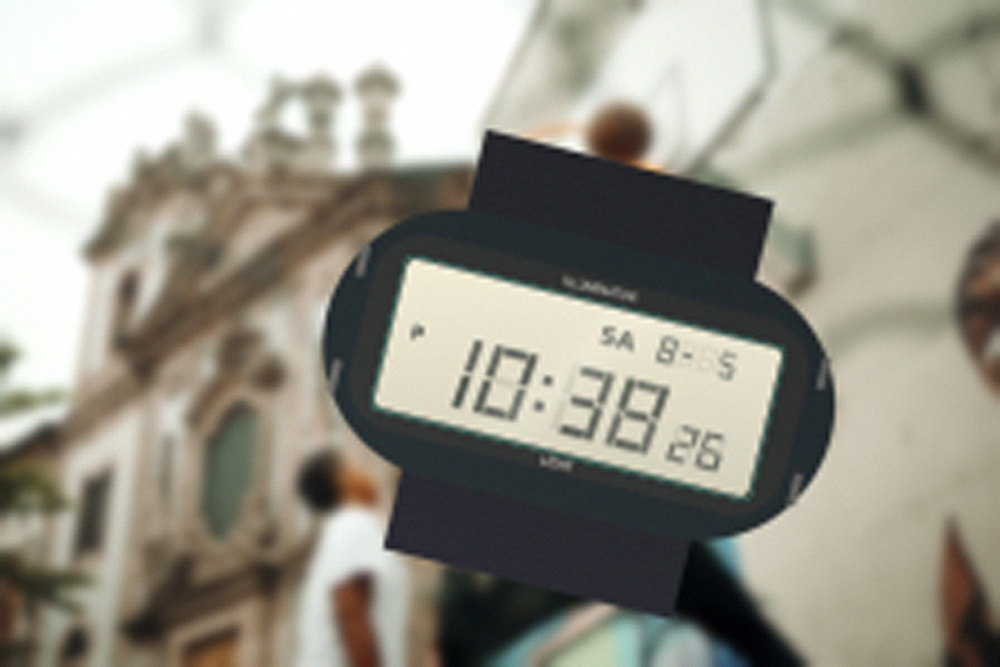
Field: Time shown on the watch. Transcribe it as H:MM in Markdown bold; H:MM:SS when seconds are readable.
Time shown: **10:38:26**
